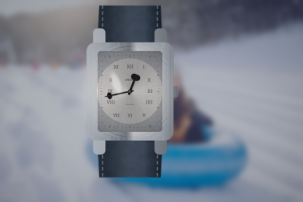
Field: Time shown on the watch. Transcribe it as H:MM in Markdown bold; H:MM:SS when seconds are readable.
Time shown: **12:43**
